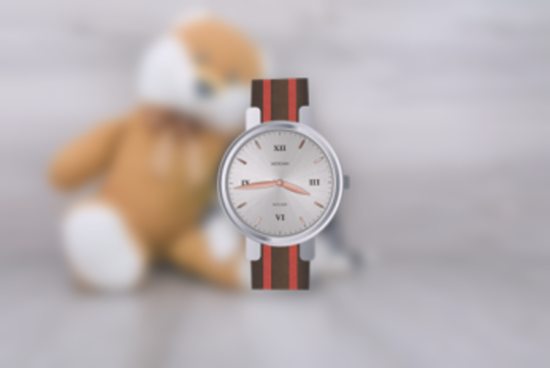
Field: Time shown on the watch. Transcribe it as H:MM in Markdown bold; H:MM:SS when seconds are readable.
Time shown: **3:44**
